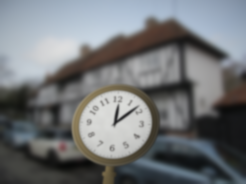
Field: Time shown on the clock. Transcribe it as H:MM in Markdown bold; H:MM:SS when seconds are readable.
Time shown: **12:08**
